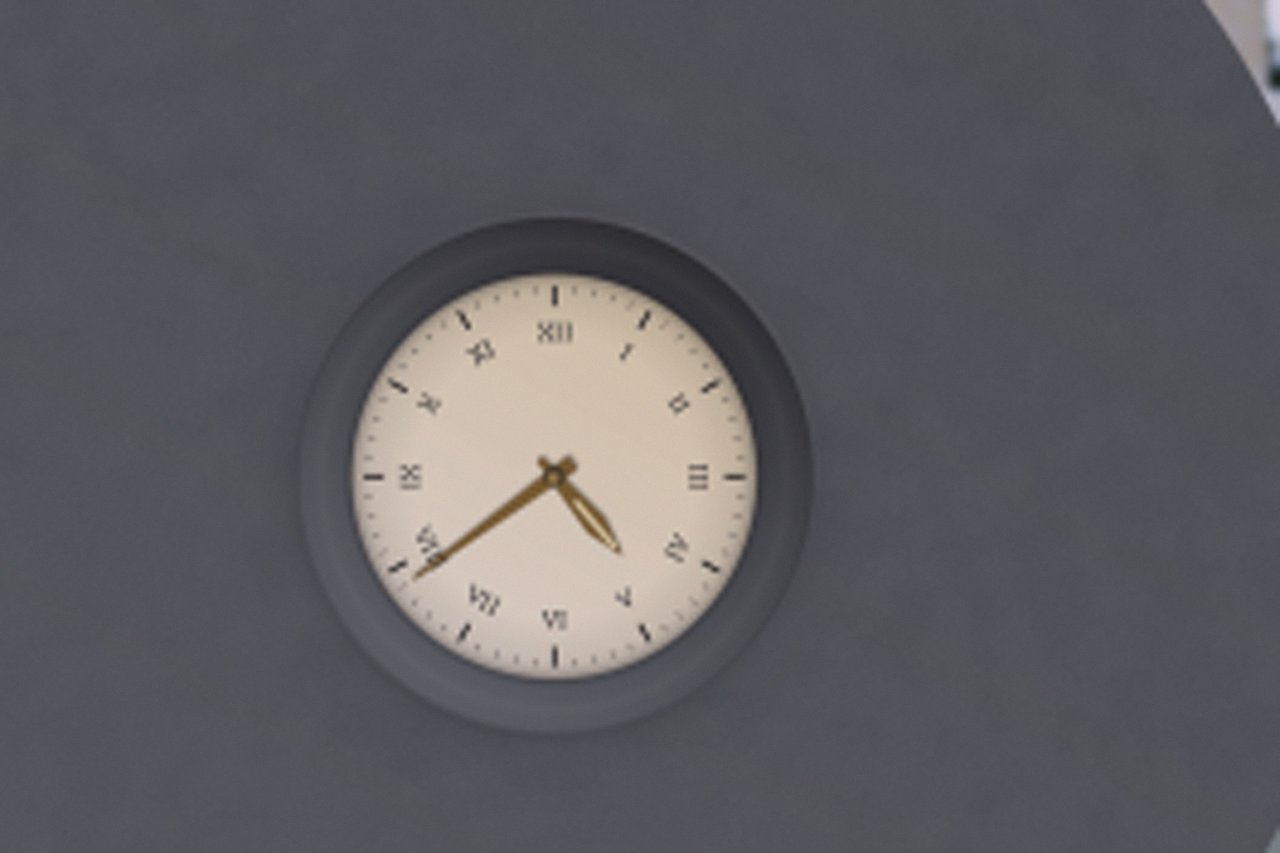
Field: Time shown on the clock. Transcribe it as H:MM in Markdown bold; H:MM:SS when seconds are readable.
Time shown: **4:39**
